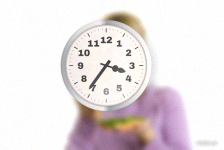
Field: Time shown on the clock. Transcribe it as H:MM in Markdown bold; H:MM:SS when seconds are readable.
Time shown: **3:36**
